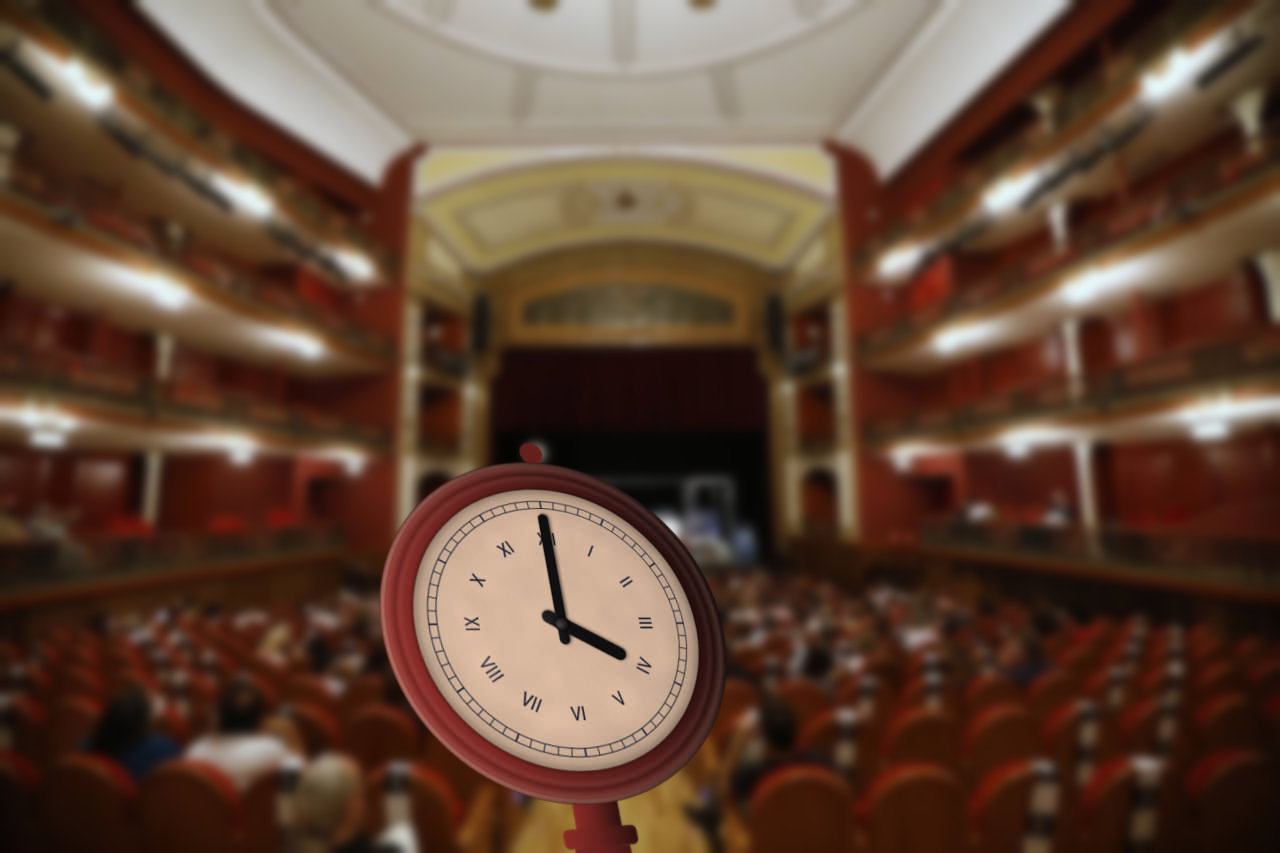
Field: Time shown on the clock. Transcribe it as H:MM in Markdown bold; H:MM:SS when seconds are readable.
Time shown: **4:00**
